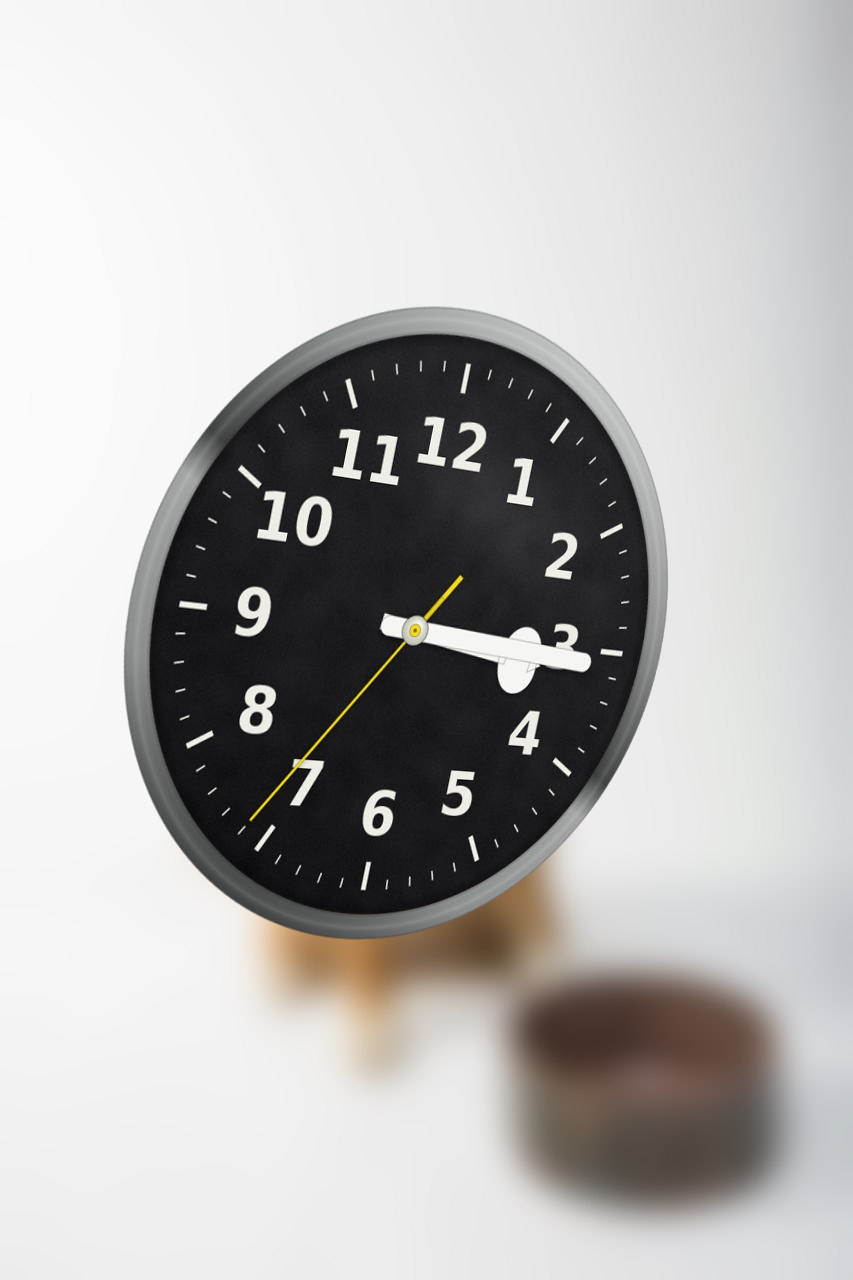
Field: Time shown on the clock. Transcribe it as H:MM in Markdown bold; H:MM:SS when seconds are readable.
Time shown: **3:15:36**
